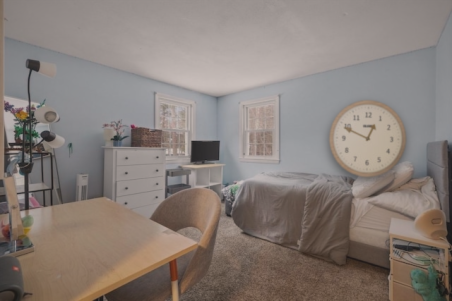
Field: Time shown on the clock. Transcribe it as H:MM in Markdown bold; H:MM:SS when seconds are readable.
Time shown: **12:49**
